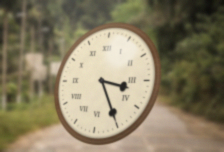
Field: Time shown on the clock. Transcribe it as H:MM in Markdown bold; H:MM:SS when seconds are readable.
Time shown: **3:25**
